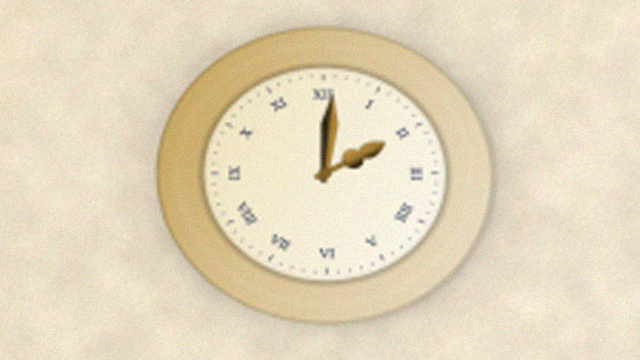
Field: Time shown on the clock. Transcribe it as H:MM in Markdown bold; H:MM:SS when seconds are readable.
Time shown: **2:01**
